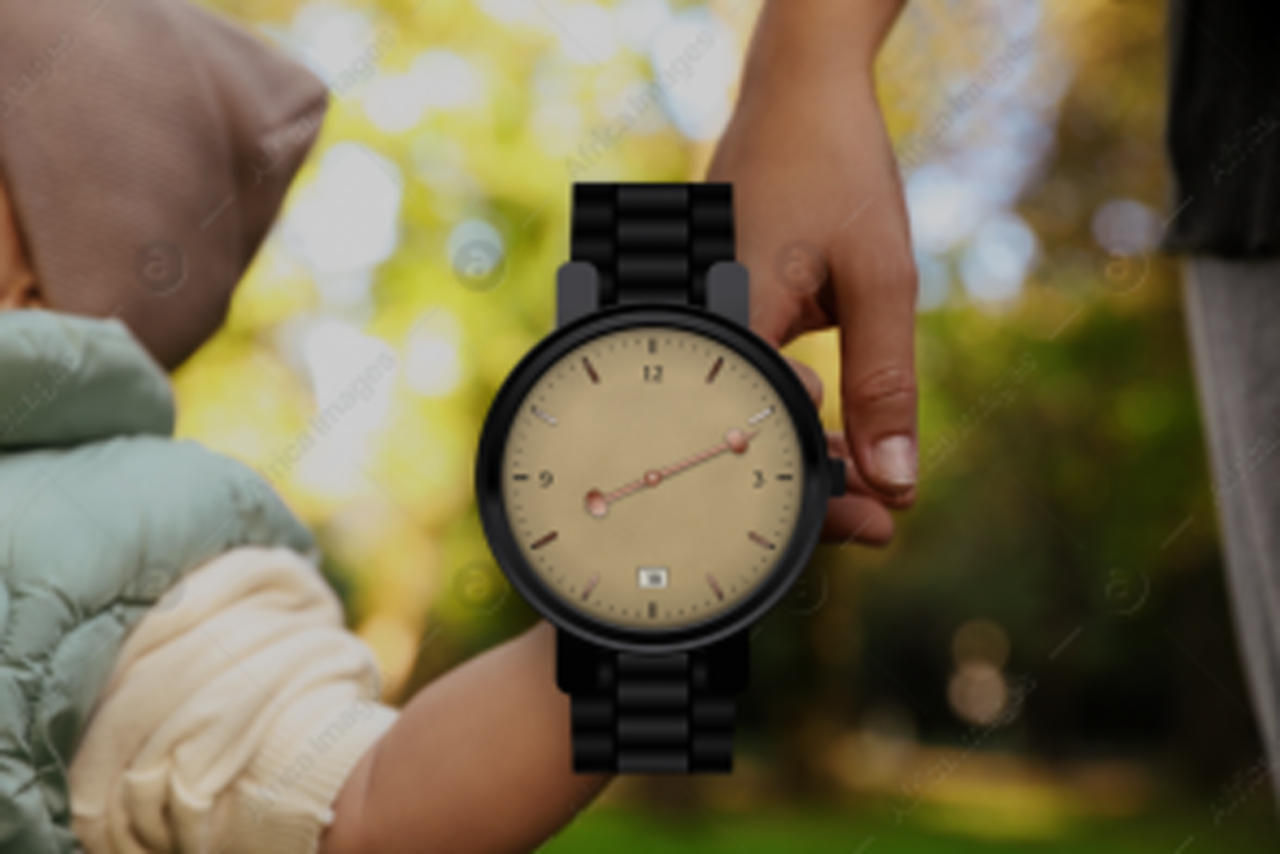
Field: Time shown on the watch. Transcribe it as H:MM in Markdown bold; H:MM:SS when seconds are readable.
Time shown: **8:11**
